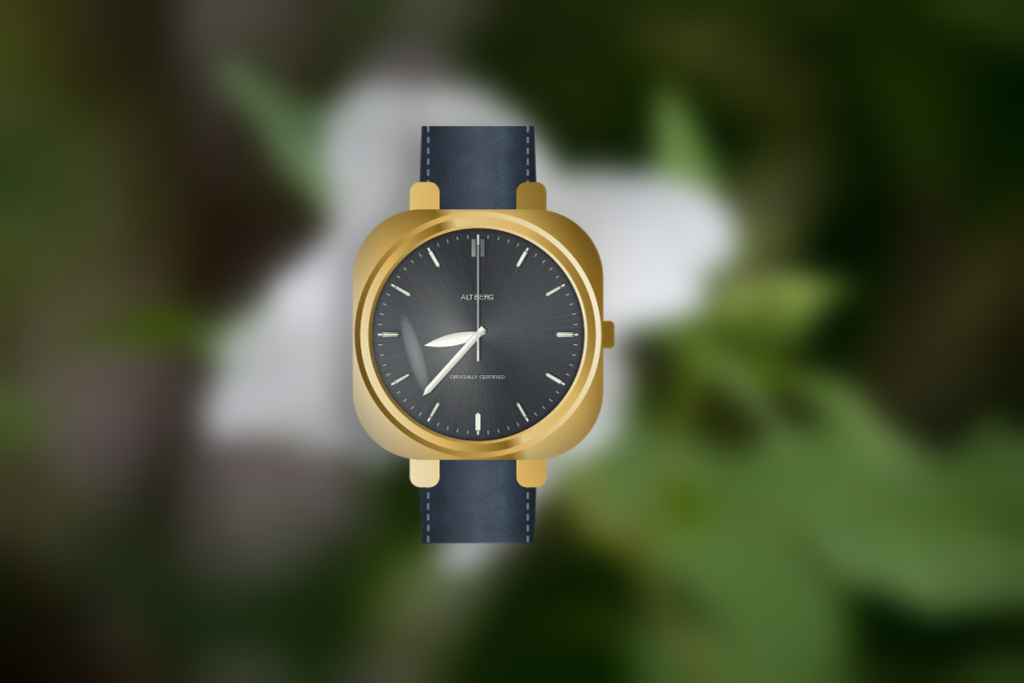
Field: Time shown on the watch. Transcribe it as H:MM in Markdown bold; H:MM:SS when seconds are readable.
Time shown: **8:37:00**
